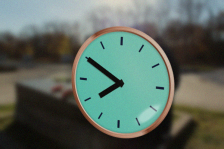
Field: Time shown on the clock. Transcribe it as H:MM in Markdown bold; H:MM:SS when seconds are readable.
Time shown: **7:50**
